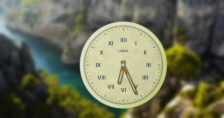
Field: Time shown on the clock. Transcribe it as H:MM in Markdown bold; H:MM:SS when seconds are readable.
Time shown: **6:26**
